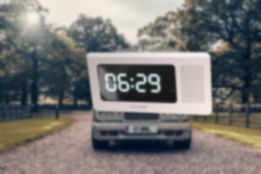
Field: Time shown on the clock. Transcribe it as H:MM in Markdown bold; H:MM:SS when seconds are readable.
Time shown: **6:29**
